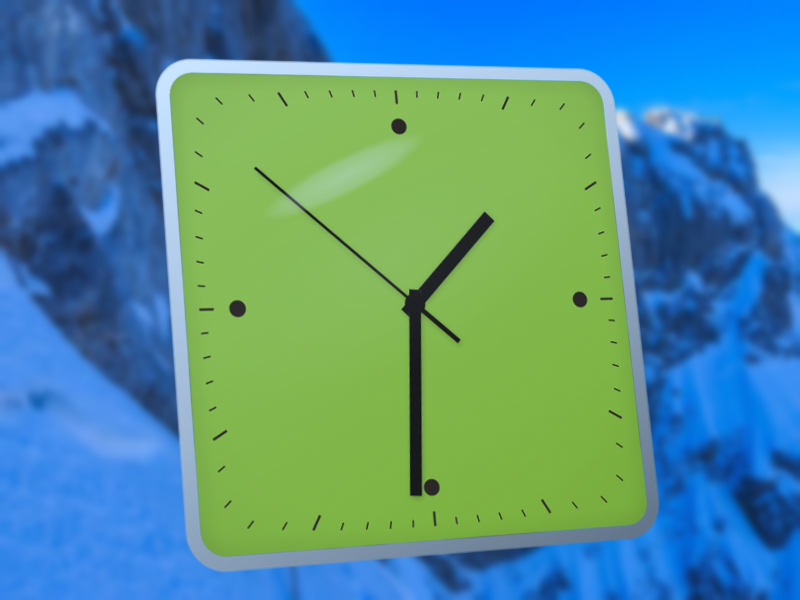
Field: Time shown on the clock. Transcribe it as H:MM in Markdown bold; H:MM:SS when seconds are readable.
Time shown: **1:30:52**
